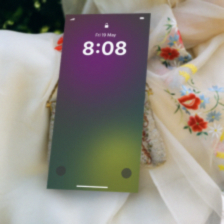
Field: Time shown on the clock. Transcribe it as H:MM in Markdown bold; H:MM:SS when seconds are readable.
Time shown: **8:08**
